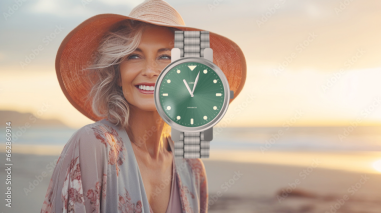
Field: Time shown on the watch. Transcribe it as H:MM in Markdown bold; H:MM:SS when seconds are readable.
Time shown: **11:03**
